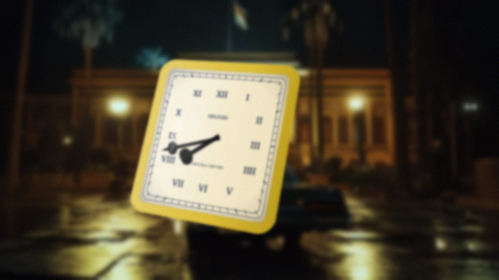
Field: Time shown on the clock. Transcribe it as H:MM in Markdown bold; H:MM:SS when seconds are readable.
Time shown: **7:42**
